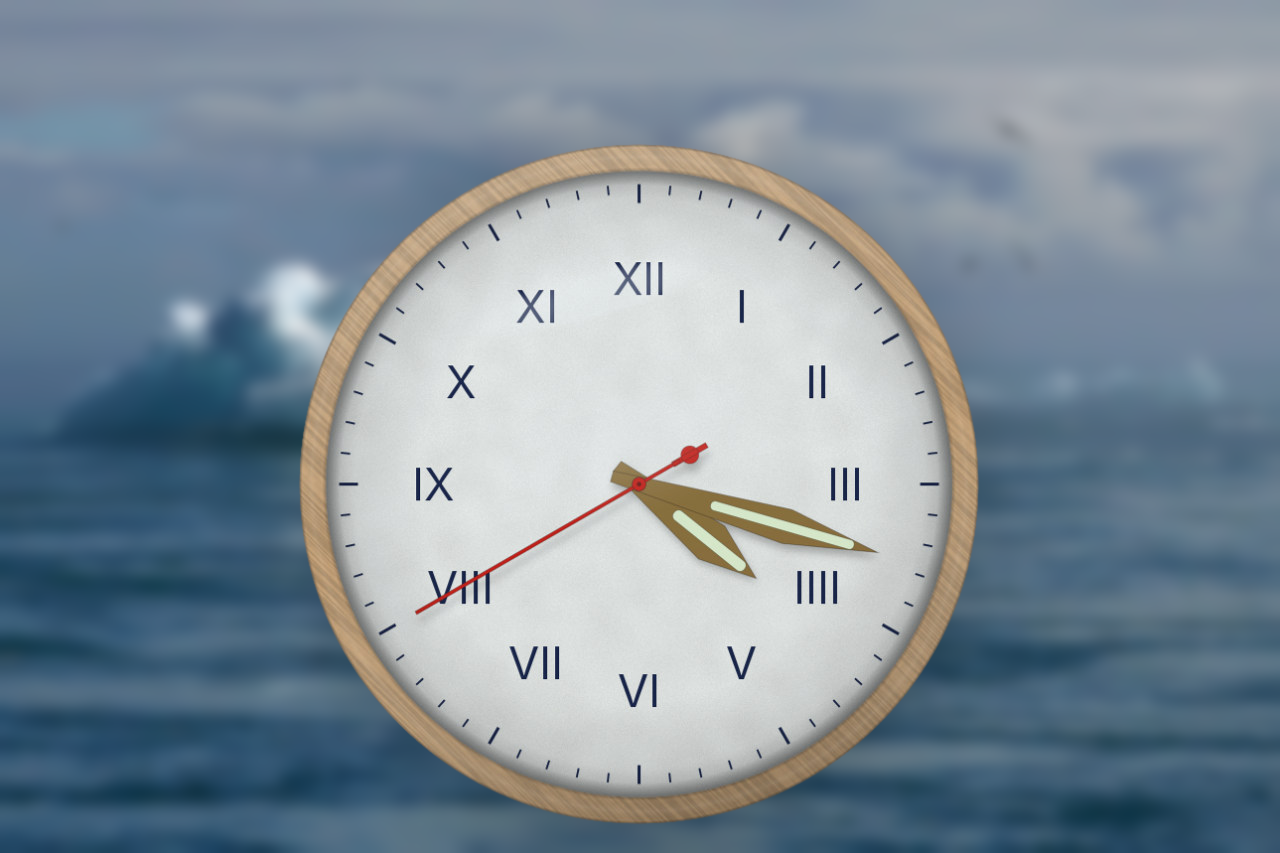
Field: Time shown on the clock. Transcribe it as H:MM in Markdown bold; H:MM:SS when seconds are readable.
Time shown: **4:17:40**
